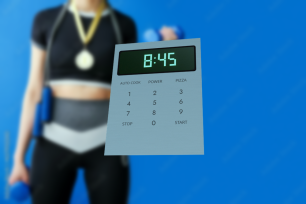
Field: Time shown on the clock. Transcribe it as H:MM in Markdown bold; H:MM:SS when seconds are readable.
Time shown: **8:45**
